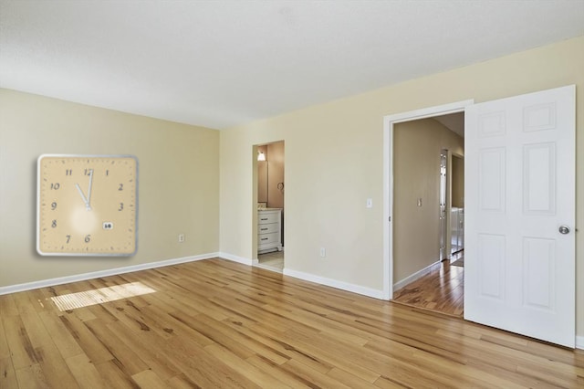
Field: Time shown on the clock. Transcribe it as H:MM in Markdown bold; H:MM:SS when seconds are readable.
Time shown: **11:01**
